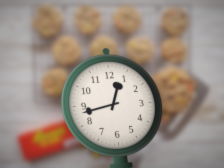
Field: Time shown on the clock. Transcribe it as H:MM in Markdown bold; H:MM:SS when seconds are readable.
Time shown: **12:43**
